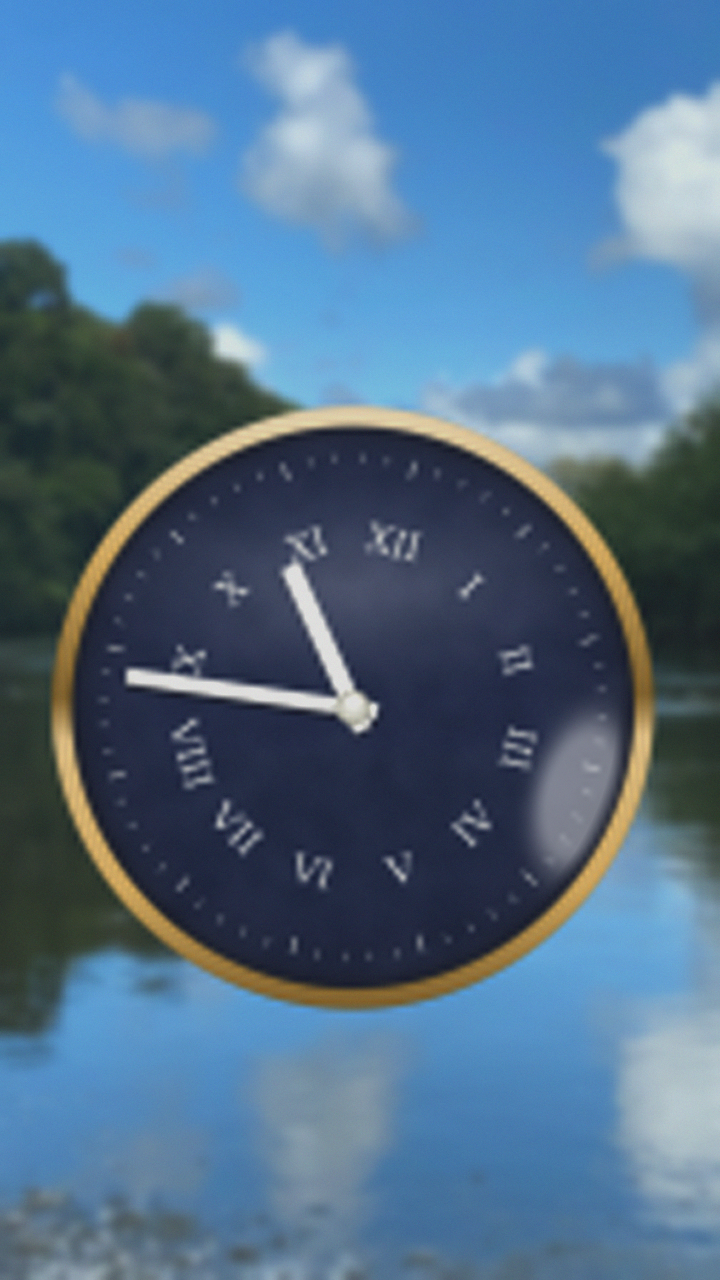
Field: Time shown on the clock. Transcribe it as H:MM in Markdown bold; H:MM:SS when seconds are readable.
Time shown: **10:44**
